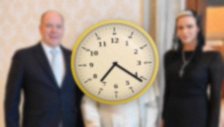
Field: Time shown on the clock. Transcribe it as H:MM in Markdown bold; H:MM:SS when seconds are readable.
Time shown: **7:21**
